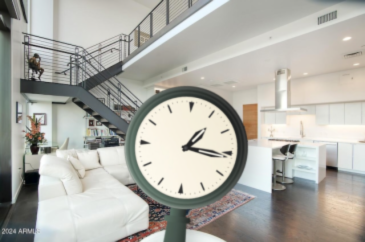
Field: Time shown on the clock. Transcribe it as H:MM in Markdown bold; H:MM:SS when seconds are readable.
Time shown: **1:16**
